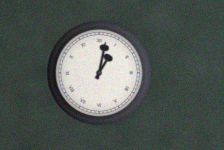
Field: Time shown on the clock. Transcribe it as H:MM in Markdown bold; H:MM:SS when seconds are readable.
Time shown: **1:02**
